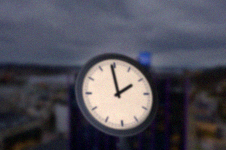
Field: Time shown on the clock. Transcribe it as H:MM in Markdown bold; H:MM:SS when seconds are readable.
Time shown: **1:59**
